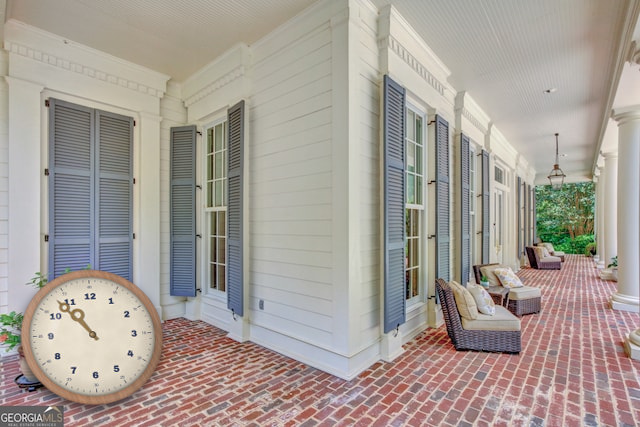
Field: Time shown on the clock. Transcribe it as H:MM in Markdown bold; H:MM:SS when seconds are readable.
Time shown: **10:53**
